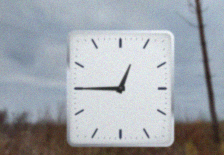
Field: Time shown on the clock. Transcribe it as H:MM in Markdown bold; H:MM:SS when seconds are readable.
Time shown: **12:45**
